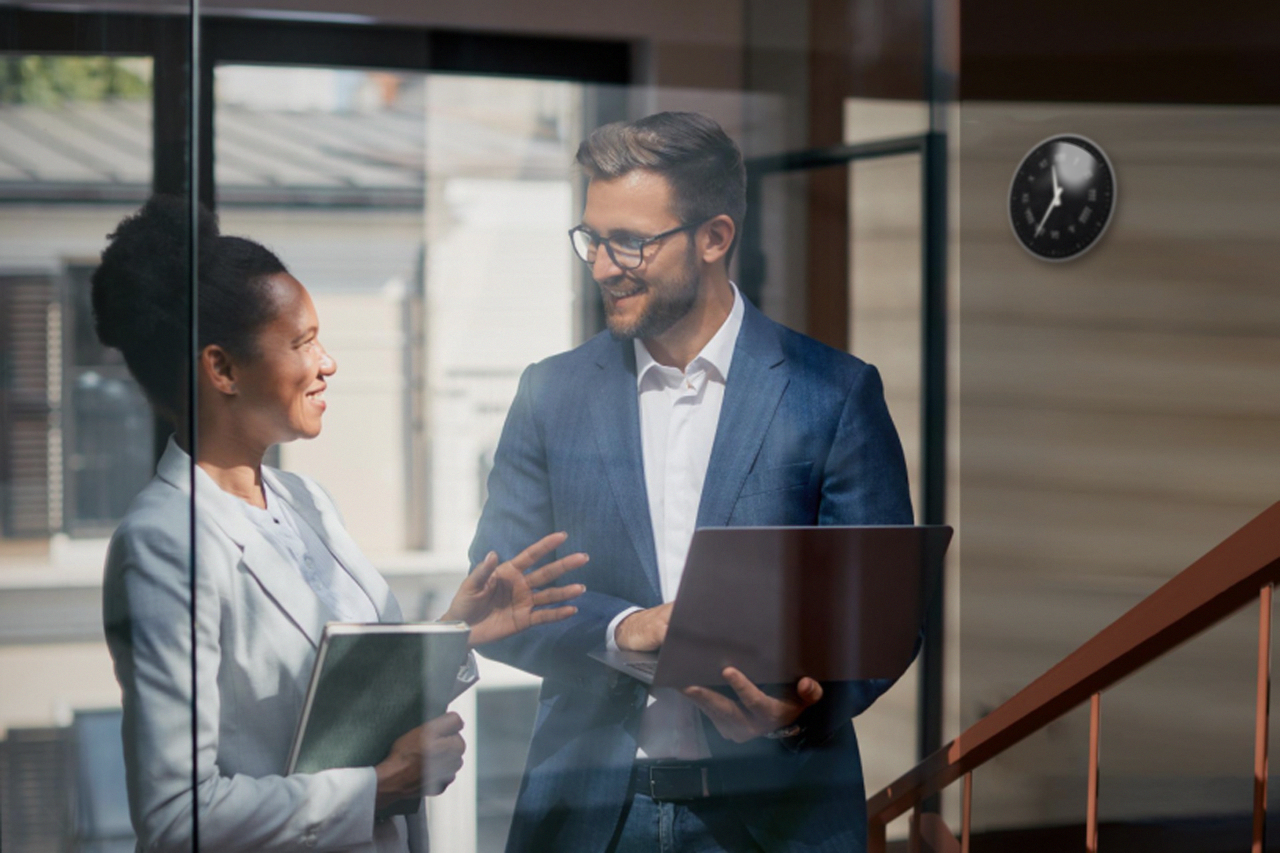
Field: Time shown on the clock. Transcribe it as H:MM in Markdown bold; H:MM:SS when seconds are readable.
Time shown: **11:35**
